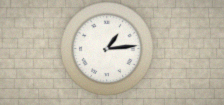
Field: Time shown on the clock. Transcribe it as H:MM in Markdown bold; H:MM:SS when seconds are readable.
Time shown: **1:14**
